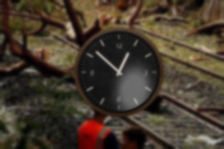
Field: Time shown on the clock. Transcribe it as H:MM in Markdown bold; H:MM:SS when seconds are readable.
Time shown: **12:52**
